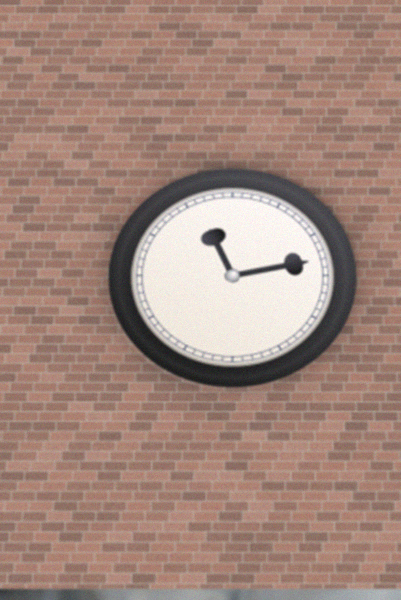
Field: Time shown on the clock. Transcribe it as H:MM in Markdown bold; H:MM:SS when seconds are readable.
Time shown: **11:13**
